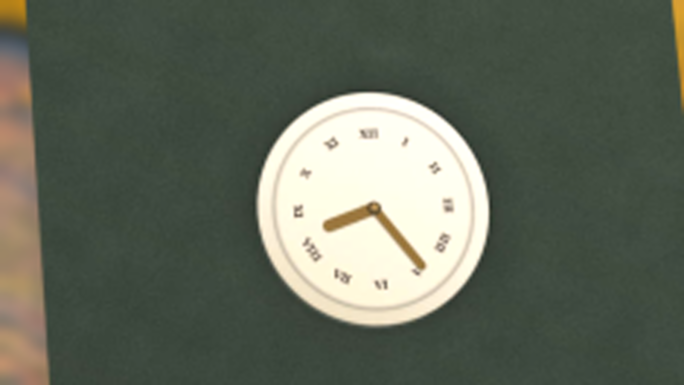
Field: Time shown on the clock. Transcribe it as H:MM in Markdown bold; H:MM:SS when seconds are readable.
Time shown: **8:24**
